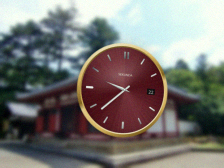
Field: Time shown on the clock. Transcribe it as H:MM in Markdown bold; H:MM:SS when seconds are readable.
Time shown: **9:38**
